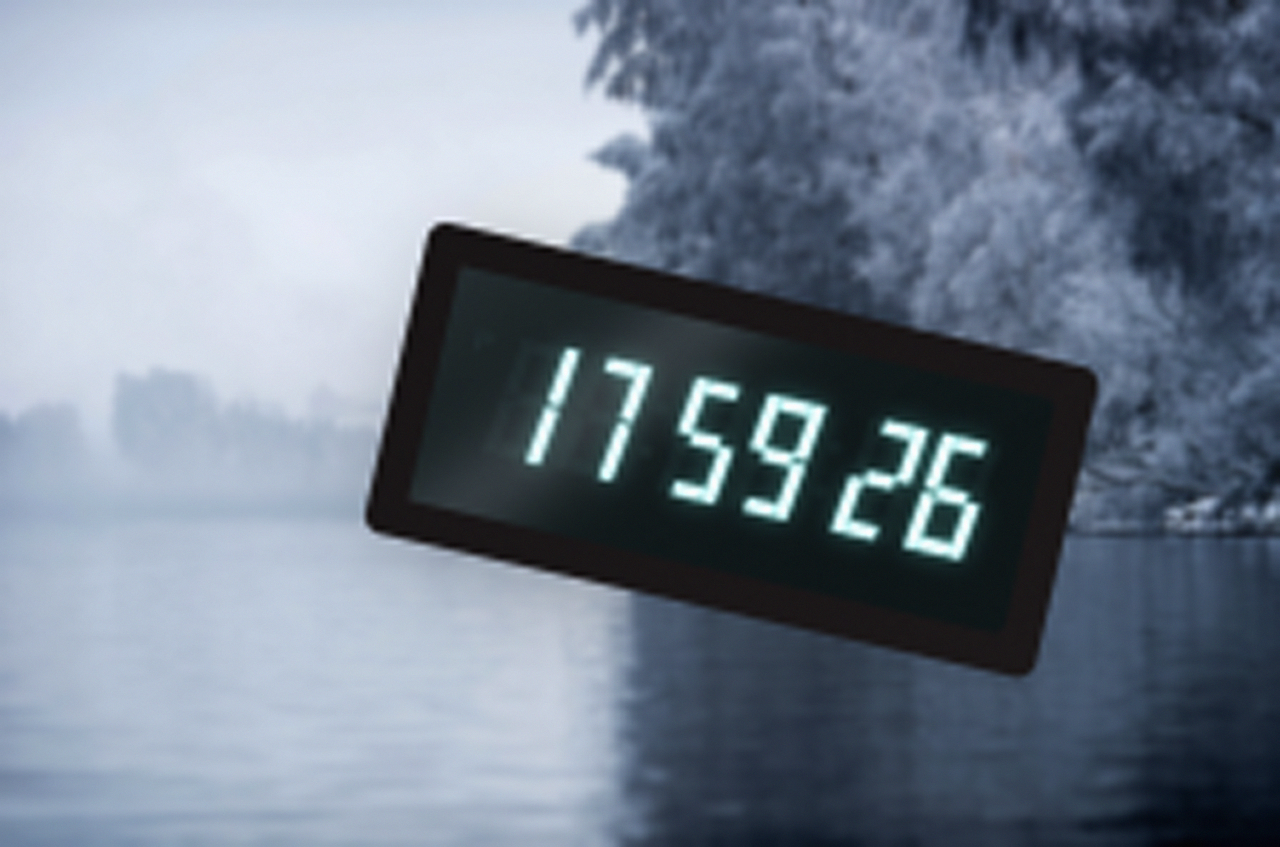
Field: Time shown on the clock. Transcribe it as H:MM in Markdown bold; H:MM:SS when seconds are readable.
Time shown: **17:59:26**
